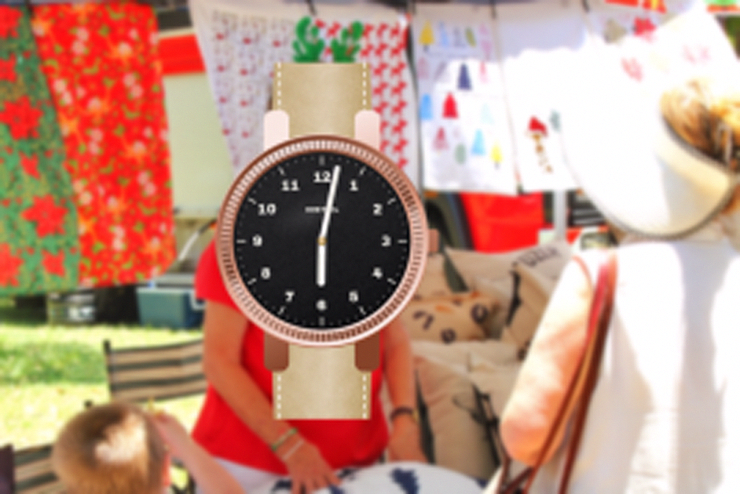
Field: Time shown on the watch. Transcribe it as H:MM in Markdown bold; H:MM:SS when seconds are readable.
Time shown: **6:02**
